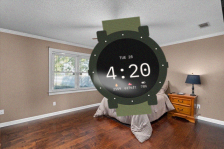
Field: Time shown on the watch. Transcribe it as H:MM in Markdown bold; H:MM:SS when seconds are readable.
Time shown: **4:20**
